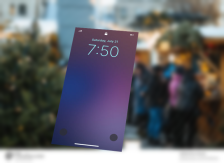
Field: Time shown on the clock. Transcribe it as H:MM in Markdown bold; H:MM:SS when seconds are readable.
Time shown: **7:50**
